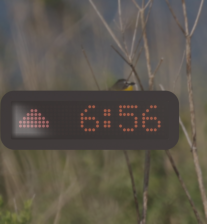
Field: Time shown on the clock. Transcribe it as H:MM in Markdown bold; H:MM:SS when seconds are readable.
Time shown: **6:56**
